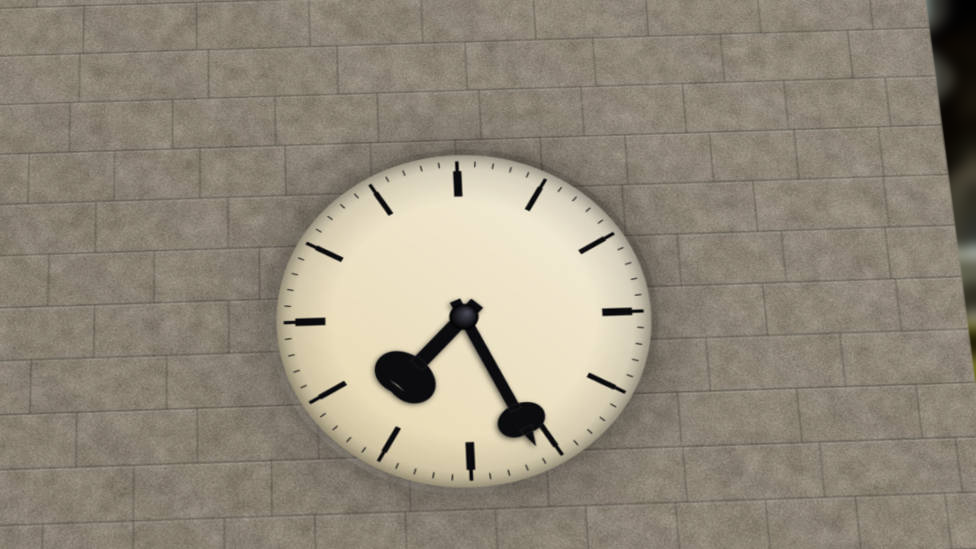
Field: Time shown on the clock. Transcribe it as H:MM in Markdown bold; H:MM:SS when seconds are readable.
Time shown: **7:26**
